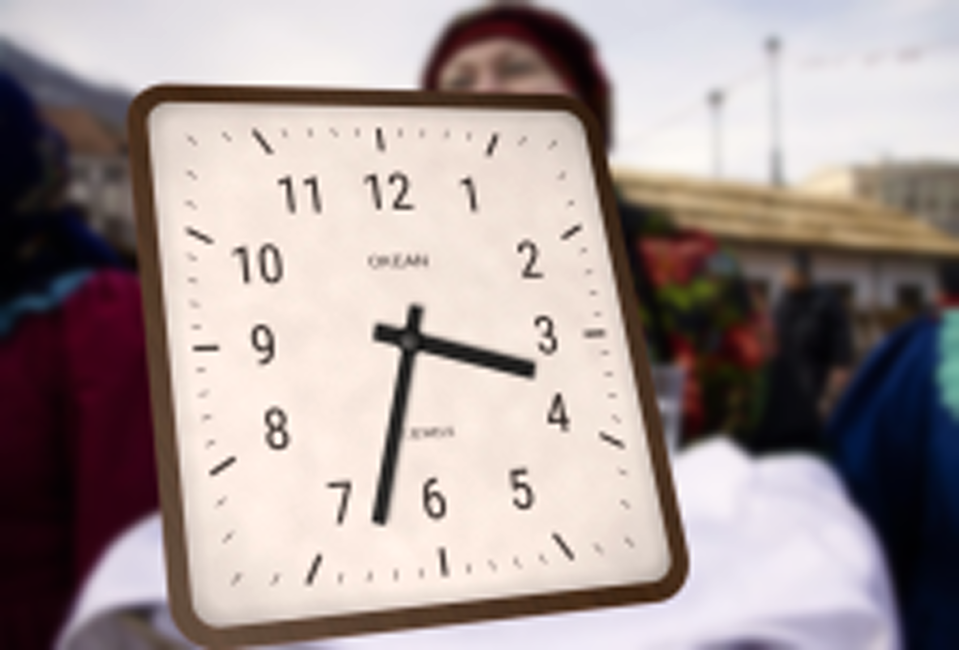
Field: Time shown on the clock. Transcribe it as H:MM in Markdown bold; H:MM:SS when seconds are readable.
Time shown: **3:33**
